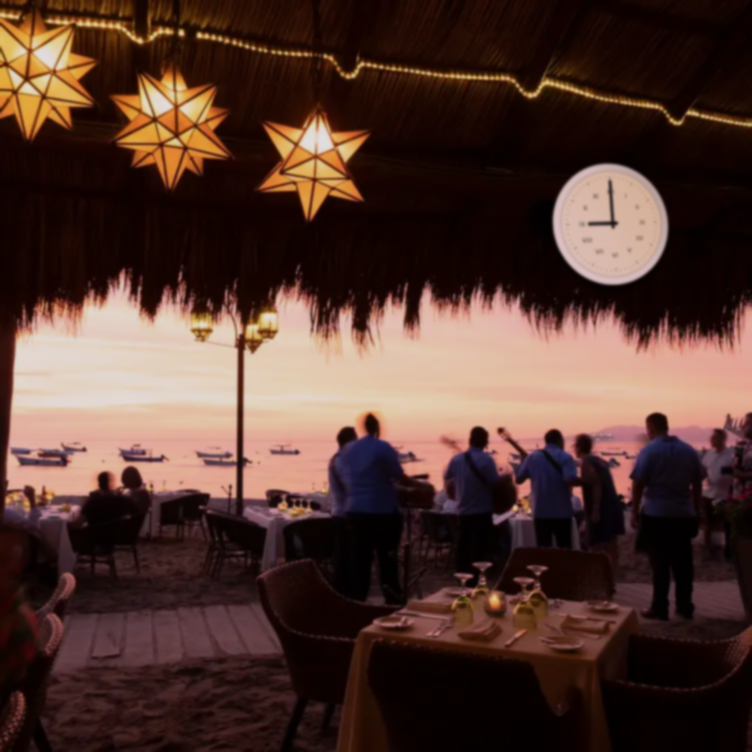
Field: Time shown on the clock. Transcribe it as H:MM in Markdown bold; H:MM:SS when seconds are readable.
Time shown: **9:00**
